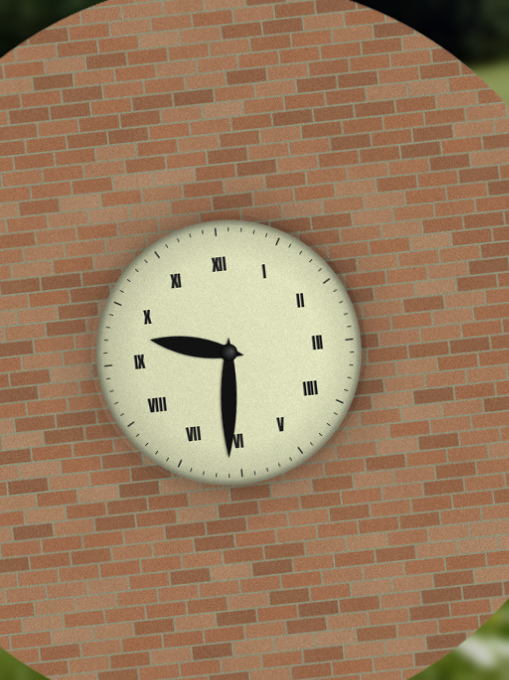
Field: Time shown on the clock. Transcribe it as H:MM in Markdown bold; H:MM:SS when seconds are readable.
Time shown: **9:31**
